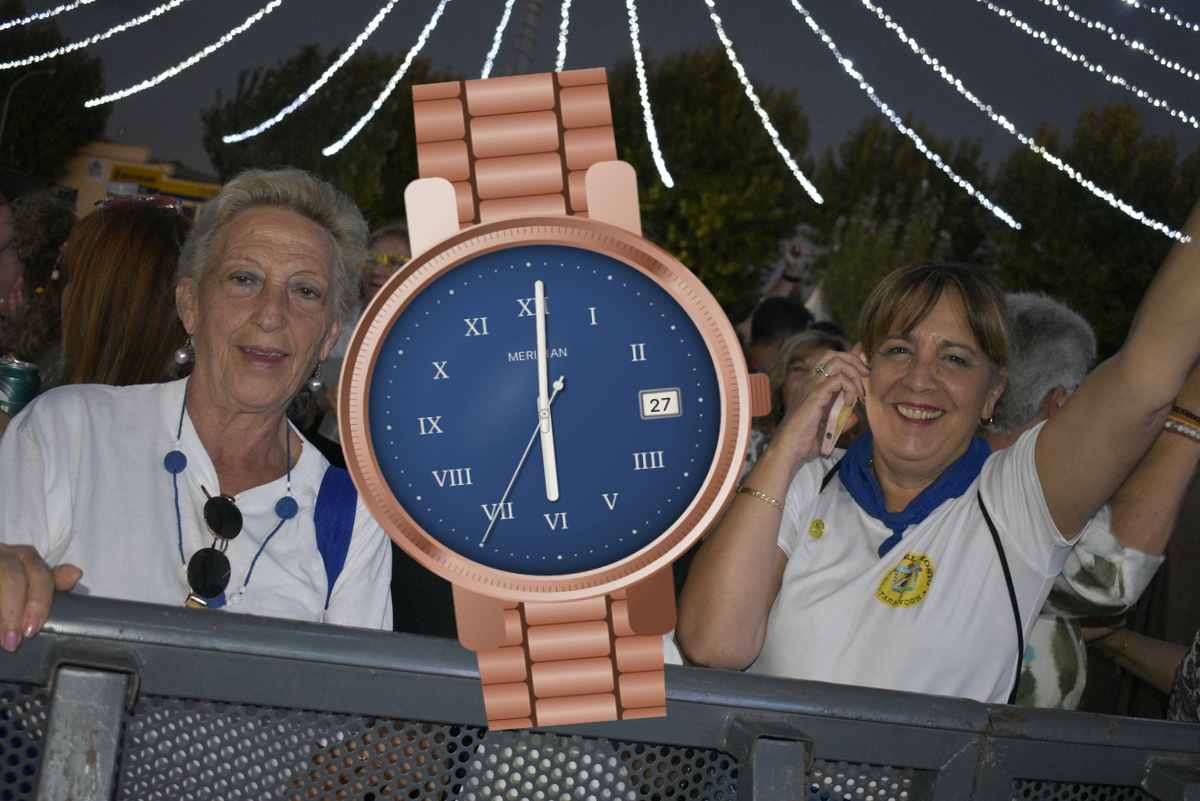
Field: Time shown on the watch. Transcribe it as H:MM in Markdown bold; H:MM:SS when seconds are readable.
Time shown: **6:00:35**
